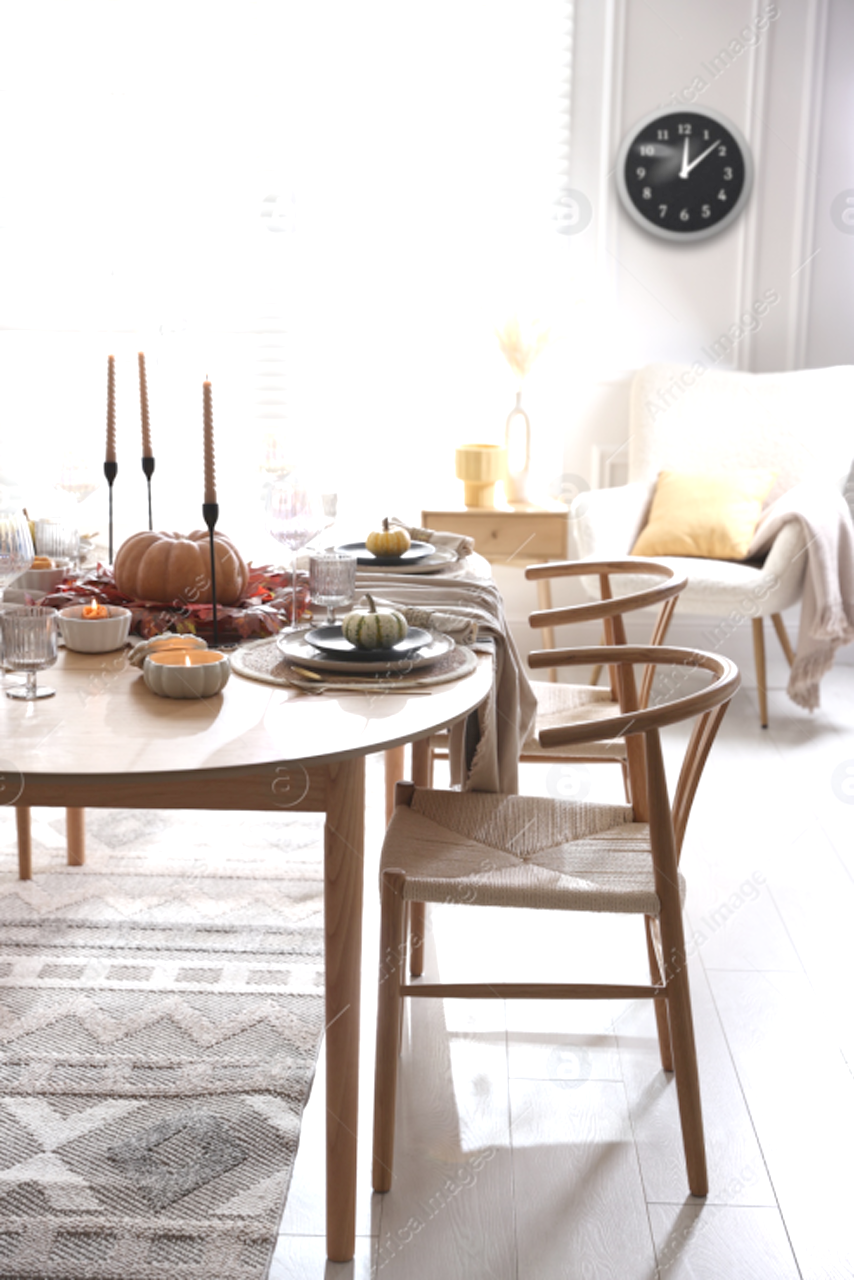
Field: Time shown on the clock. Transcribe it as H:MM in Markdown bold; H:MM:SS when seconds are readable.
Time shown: **12:08**
